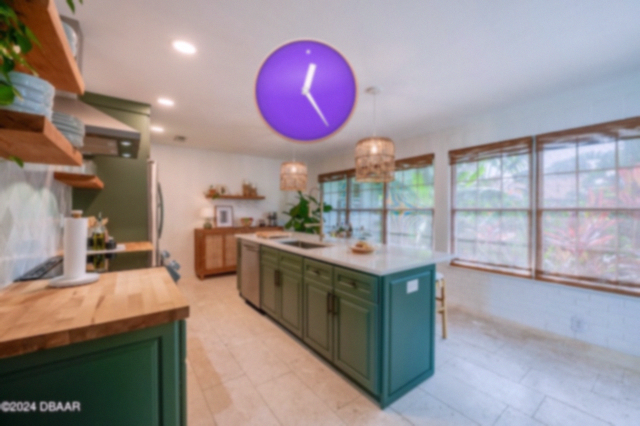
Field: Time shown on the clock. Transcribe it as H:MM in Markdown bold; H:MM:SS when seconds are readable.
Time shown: **12:24**
